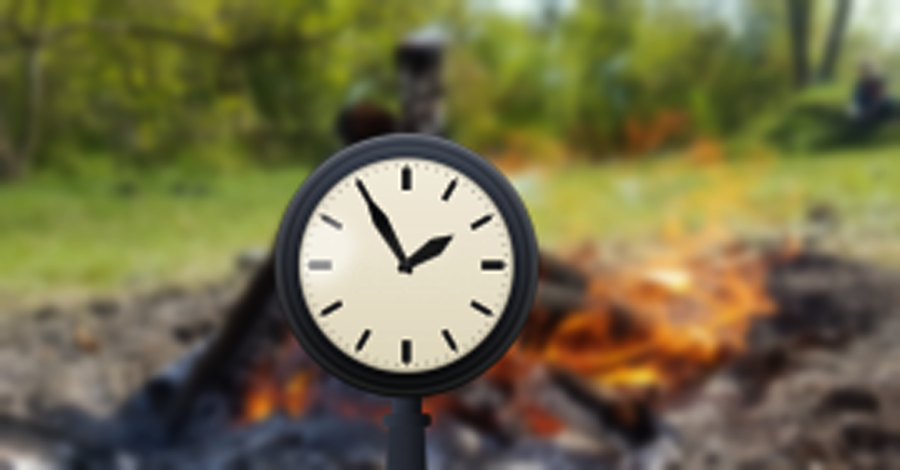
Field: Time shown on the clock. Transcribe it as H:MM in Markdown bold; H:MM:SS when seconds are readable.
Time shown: **1:55**
